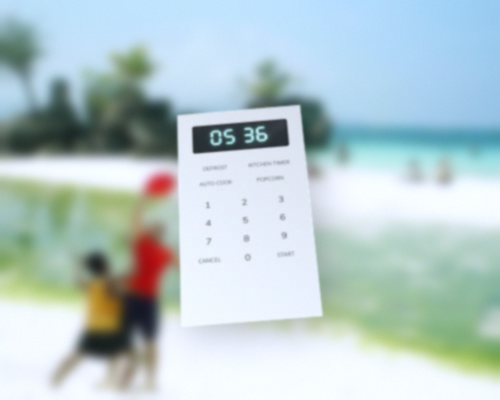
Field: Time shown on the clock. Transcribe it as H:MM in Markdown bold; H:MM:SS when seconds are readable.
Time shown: **5:36**
